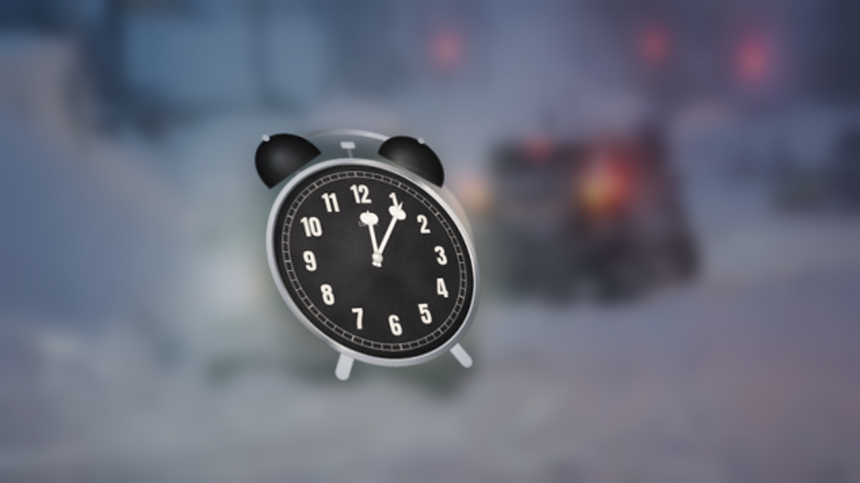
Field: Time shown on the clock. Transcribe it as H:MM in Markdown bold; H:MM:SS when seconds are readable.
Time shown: **12:06**
